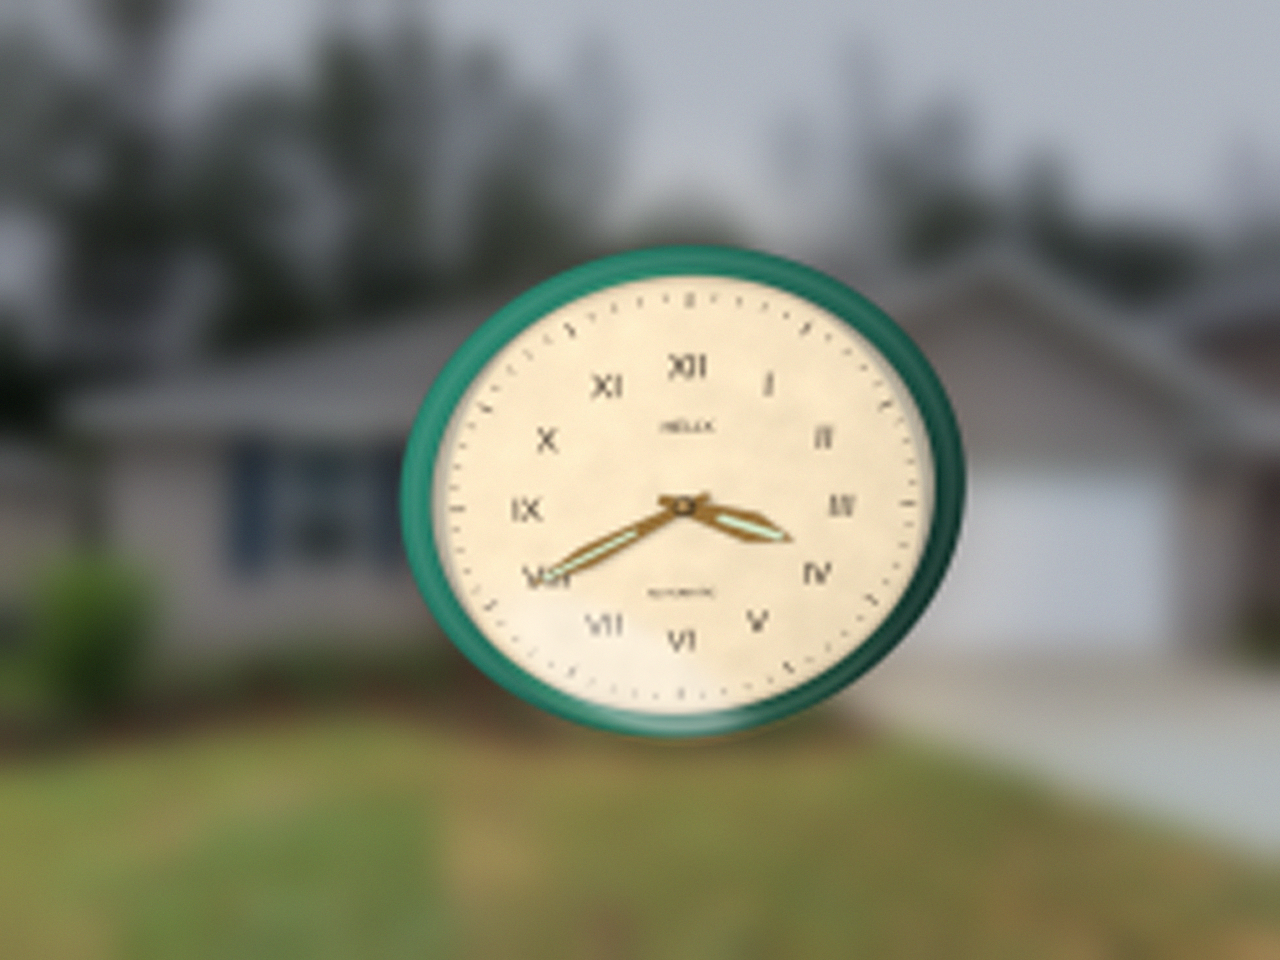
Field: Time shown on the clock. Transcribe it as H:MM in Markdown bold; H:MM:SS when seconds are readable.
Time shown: **3:40**
